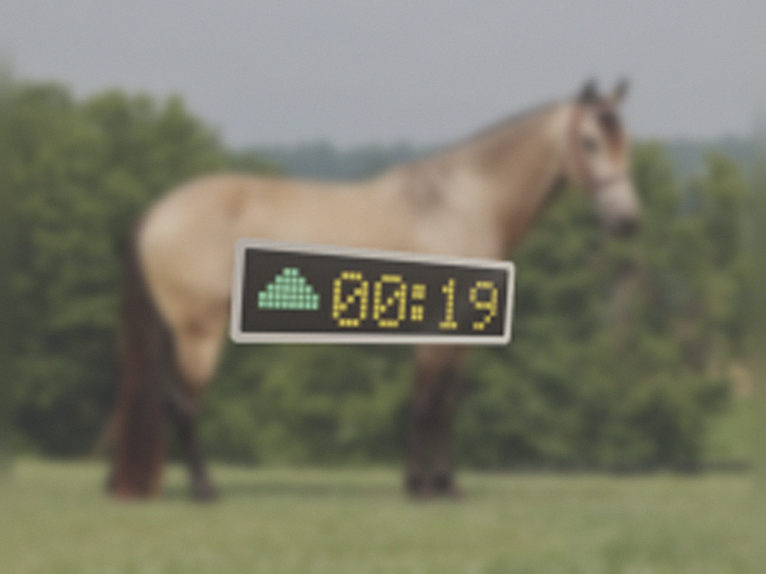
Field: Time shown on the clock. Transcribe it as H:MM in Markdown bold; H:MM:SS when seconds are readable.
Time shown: **0:19**
